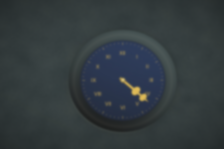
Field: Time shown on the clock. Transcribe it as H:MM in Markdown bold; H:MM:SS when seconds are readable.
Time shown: **4:22**
